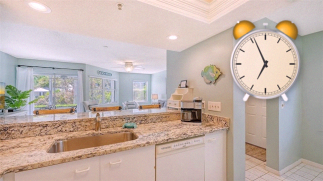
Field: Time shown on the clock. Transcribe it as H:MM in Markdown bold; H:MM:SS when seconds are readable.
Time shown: **6:56**
